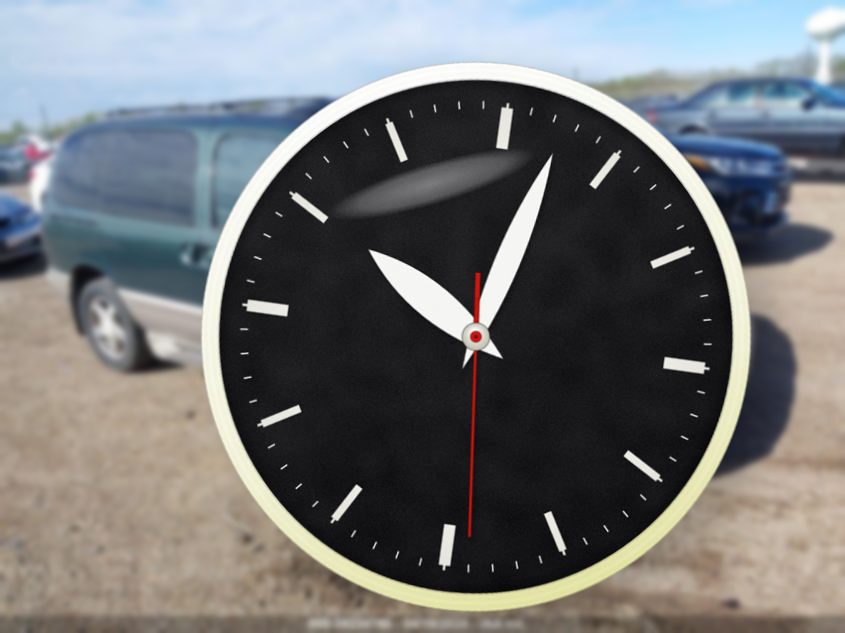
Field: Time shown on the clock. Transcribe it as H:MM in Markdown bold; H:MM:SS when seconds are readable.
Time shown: **10:02:29**
